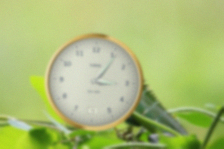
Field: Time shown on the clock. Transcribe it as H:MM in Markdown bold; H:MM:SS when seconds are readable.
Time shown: **3:06**
